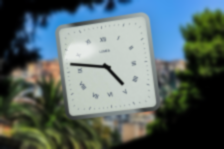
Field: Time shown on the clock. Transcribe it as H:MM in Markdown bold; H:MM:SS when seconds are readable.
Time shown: **4:47**
